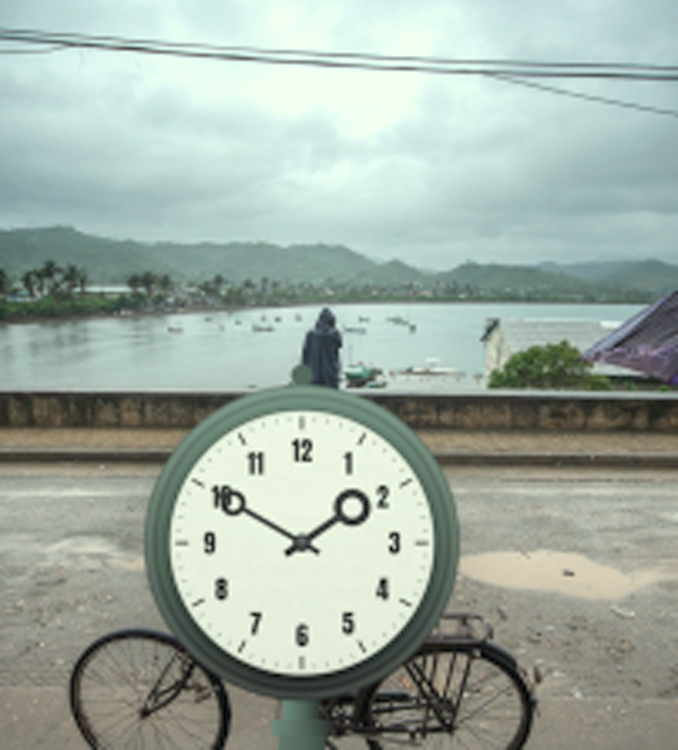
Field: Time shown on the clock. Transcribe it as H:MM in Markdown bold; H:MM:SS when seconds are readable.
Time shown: **1:50**
